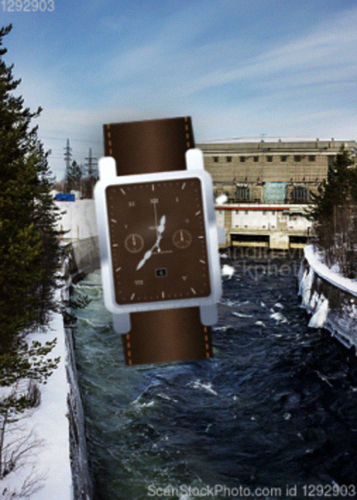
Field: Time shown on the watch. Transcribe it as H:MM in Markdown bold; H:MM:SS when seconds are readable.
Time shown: **12:37**
